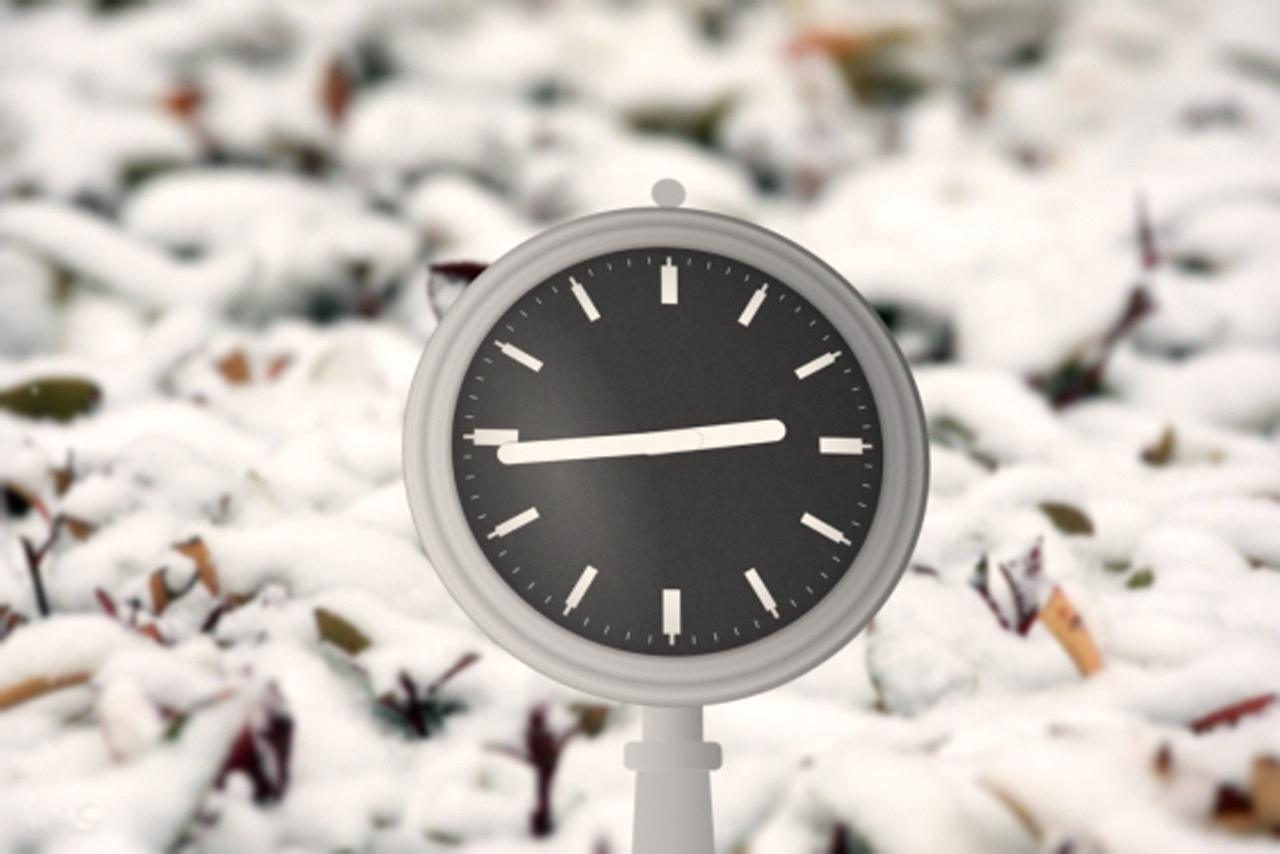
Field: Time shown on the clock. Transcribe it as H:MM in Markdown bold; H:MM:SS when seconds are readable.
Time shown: **2:44**
